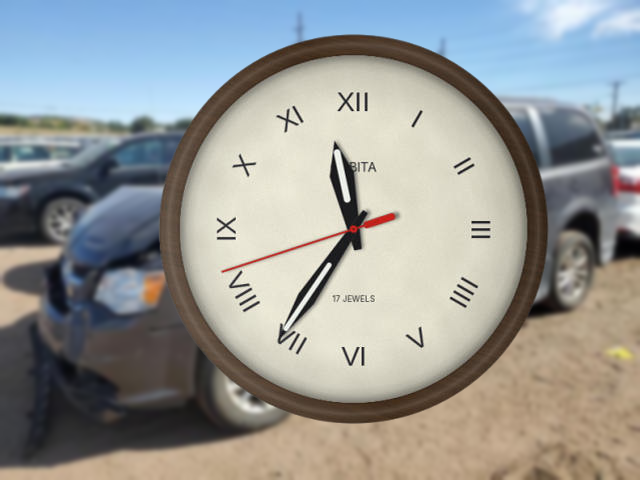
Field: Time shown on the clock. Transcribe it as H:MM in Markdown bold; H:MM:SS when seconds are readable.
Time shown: **11:35:42**
